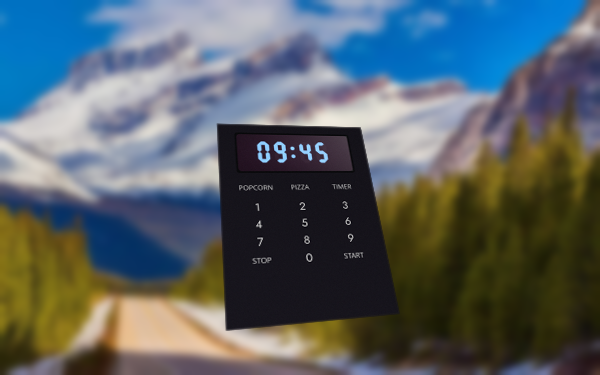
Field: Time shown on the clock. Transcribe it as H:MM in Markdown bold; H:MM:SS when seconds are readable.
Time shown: **9:45**
